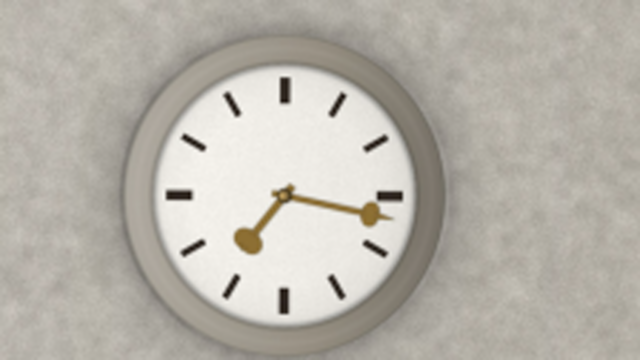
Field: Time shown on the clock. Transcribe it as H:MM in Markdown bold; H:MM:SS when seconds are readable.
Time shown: **7:17**
